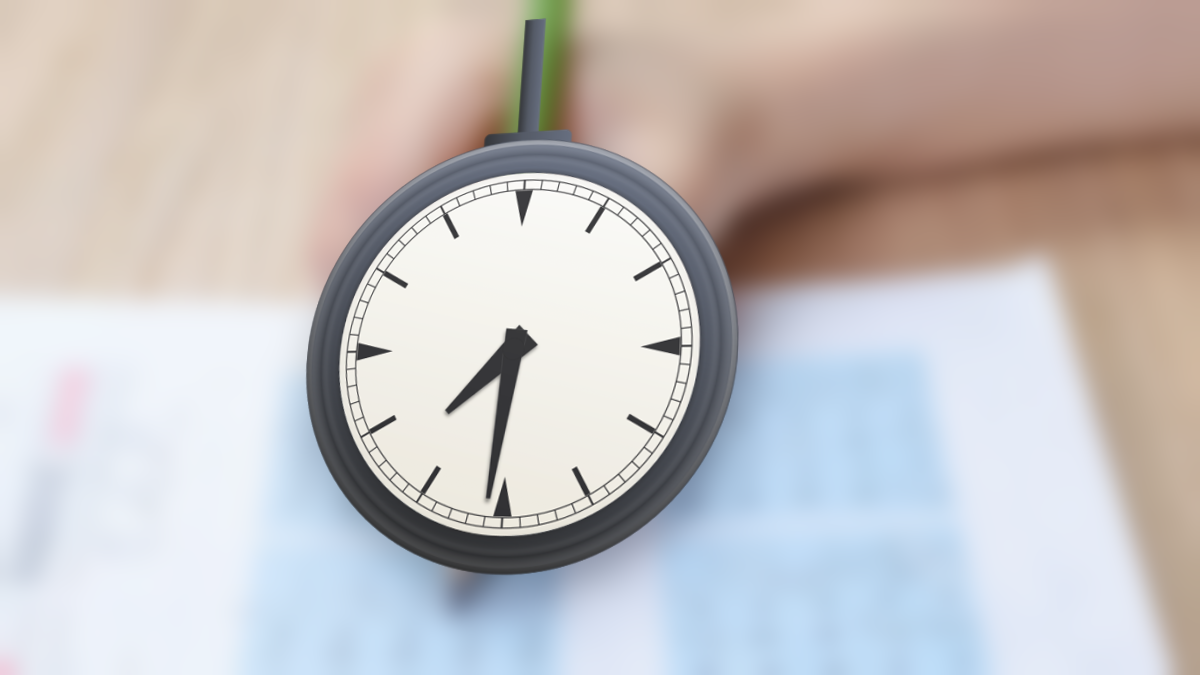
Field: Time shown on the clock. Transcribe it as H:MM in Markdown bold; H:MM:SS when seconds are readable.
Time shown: **7:31**
